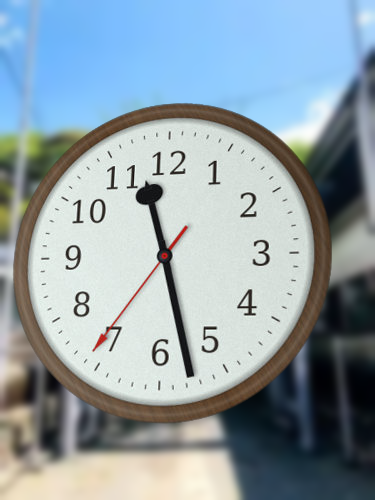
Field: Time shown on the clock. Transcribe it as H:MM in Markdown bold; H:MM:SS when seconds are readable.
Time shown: **11:27:36**
